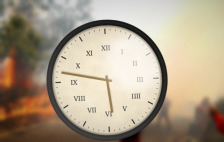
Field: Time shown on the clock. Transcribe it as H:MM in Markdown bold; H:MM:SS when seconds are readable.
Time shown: **5:47**
